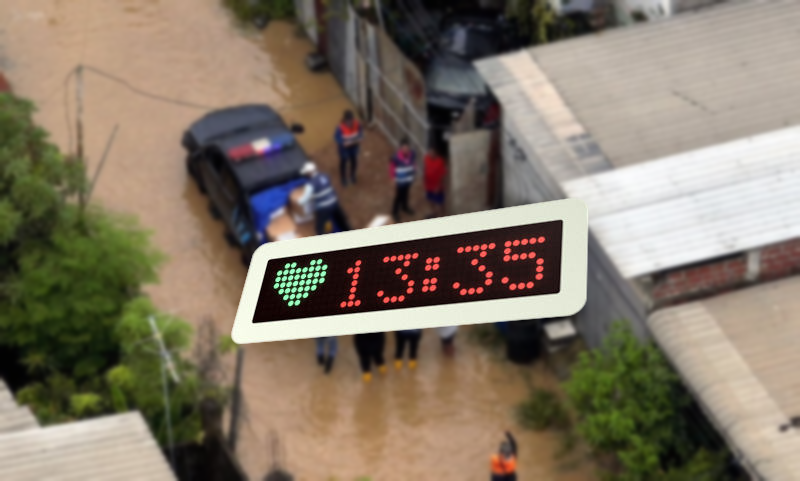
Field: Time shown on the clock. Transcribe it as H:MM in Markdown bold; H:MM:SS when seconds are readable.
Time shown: **13:35**
